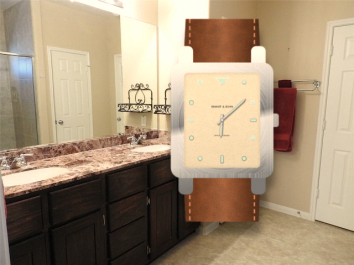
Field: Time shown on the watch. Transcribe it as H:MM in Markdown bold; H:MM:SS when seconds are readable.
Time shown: **6:08**
